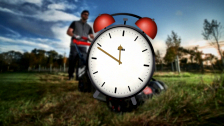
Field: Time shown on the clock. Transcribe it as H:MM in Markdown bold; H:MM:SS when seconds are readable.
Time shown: **11:49**
